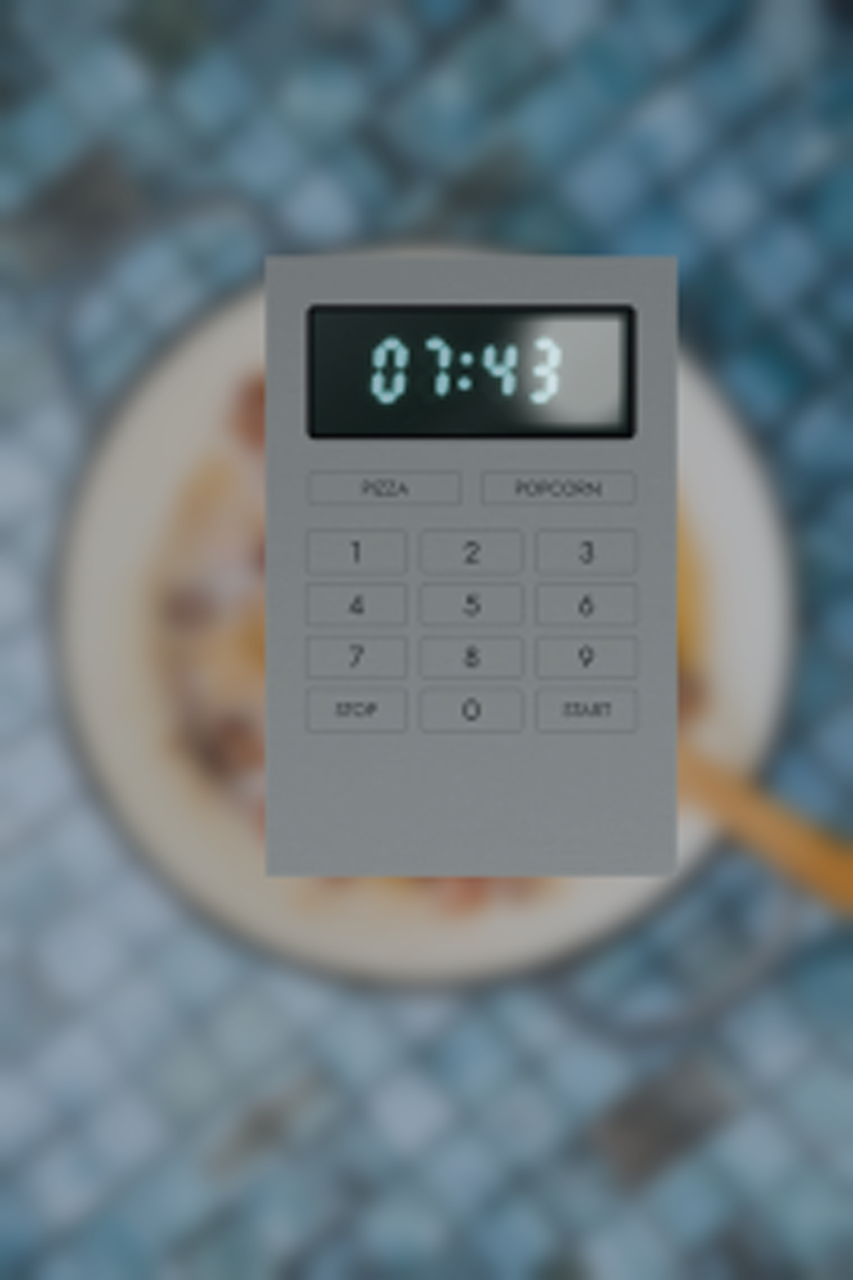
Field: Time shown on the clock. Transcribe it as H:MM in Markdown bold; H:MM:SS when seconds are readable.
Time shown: **7:43**
